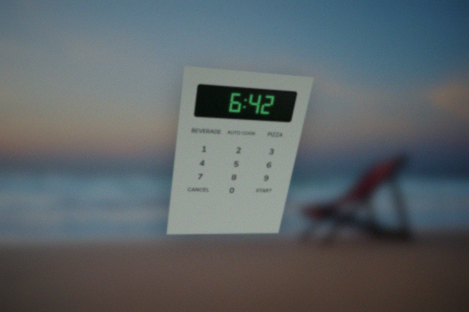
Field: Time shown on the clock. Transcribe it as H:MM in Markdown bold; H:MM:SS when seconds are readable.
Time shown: **6:42**
